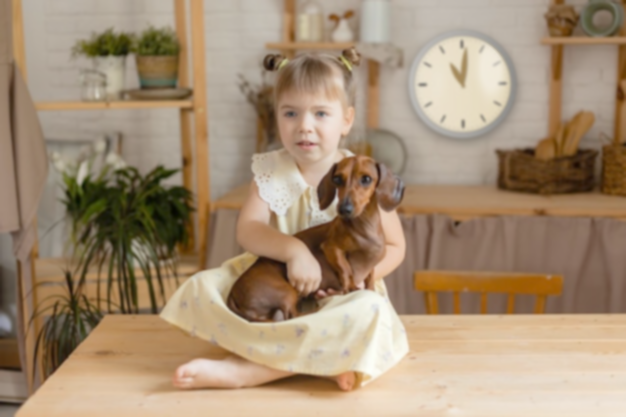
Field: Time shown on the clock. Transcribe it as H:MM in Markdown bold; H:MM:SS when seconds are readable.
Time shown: **11:01**
